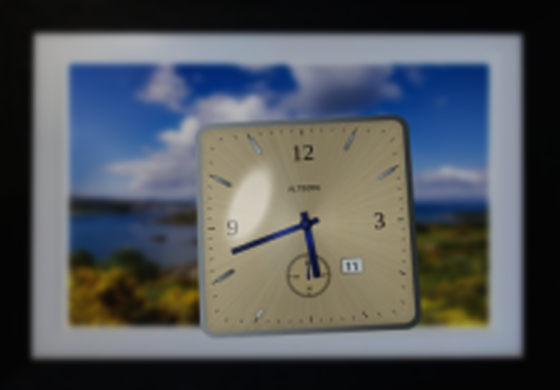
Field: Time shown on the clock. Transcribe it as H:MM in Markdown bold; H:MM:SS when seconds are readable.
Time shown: **5:42**
